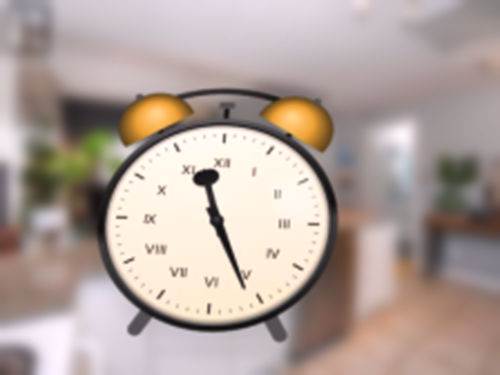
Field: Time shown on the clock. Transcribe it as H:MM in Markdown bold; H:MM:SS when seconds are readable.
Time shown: **11:26**
